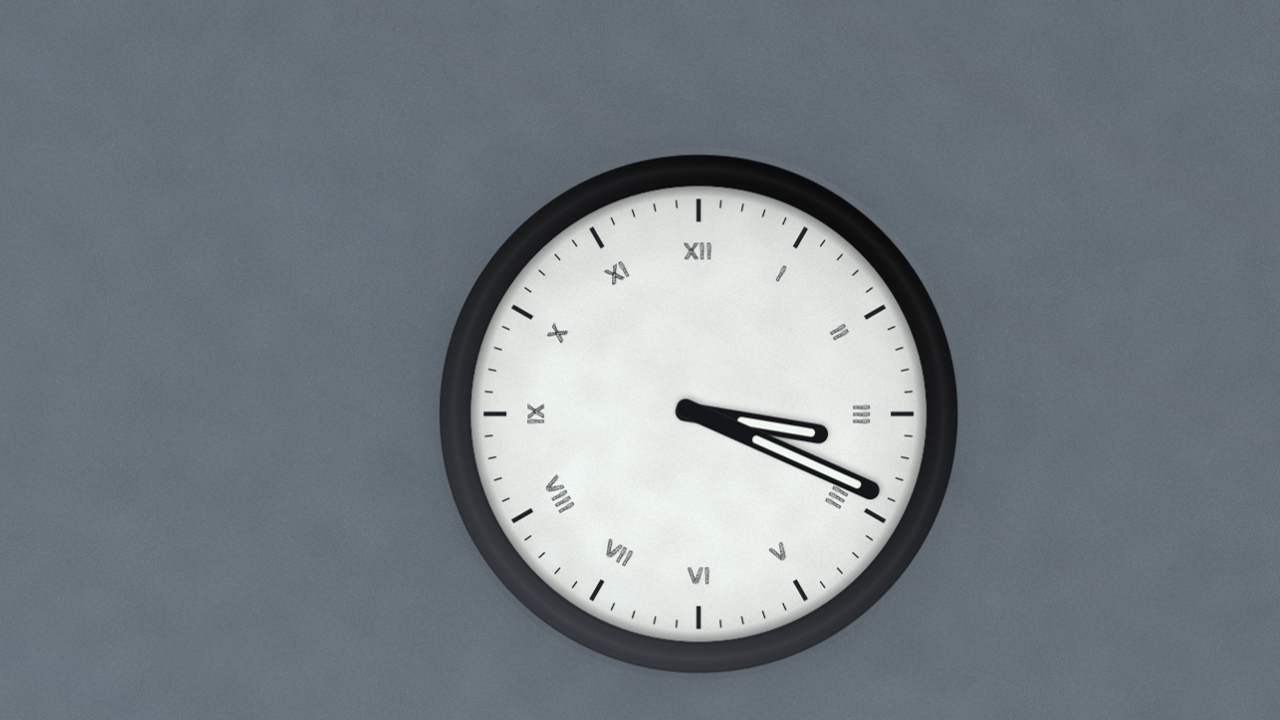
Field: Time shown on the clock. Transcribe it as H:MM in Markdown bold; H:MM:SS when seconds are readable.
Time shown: **3:19**
